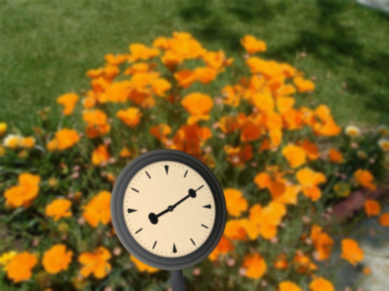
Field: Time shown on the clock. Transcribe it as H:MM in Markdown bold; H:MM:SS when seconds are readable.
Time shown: **8:10**
